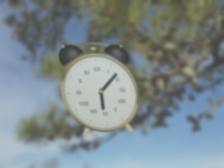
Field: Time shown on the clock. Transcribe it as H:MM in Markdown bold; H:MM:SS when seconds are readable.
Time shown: **6:08**
